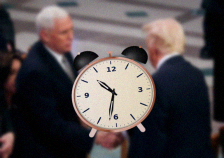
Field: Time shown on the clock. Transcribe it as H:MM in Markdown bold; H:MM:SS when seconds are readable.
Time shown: **10:32**
